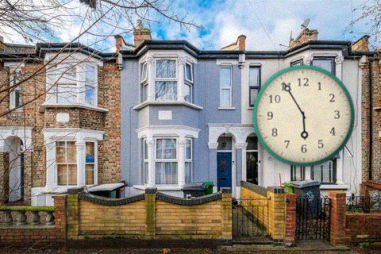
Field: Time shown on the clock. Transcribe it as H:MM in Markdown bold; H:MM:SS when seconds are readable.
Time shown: **5:55**
